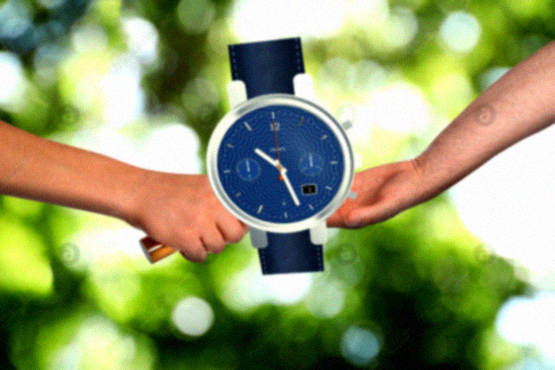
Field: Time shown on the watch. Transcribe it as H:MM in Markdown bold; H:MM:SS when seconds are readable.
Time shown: **10:27**
